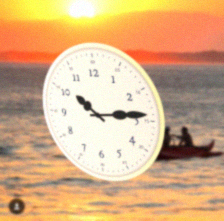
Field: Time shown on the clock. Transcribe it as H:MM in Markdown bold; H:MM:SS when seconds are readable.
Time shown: **10:14**
